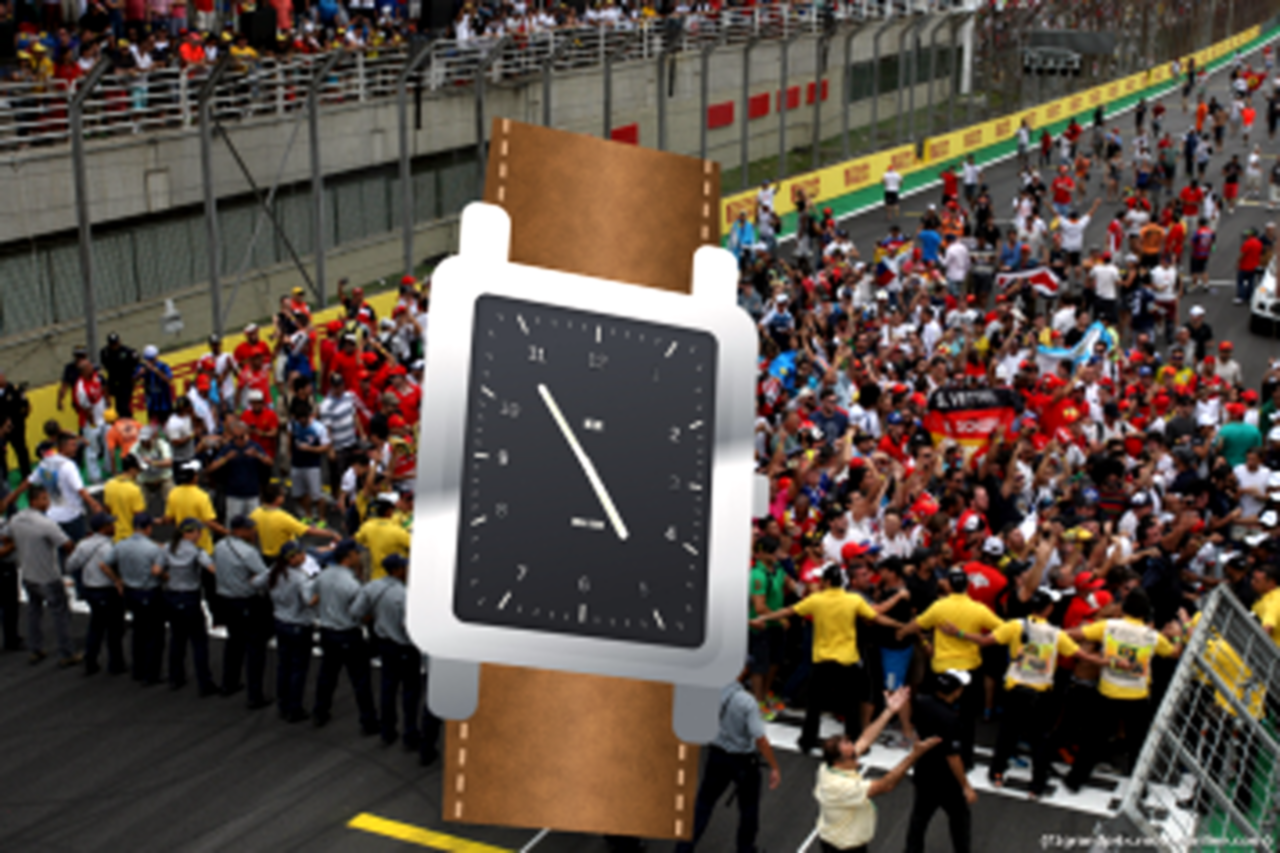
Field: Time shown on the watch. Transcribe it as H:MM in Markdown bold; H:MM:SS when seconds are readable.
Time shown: **4:54**
